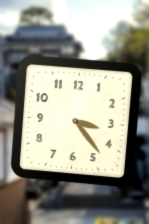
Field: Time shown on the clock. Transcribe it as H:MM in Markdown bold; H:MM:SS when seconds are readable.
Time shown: **3:23**
